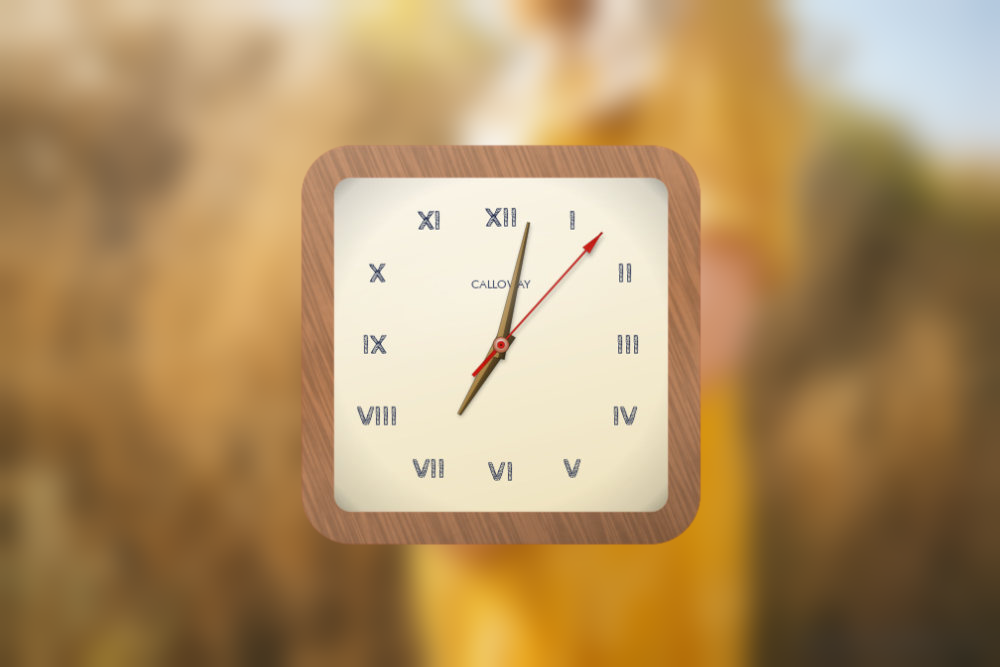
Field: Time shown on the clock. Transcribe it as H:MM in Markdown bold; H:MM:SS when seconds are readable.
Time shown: **7:02:07**
